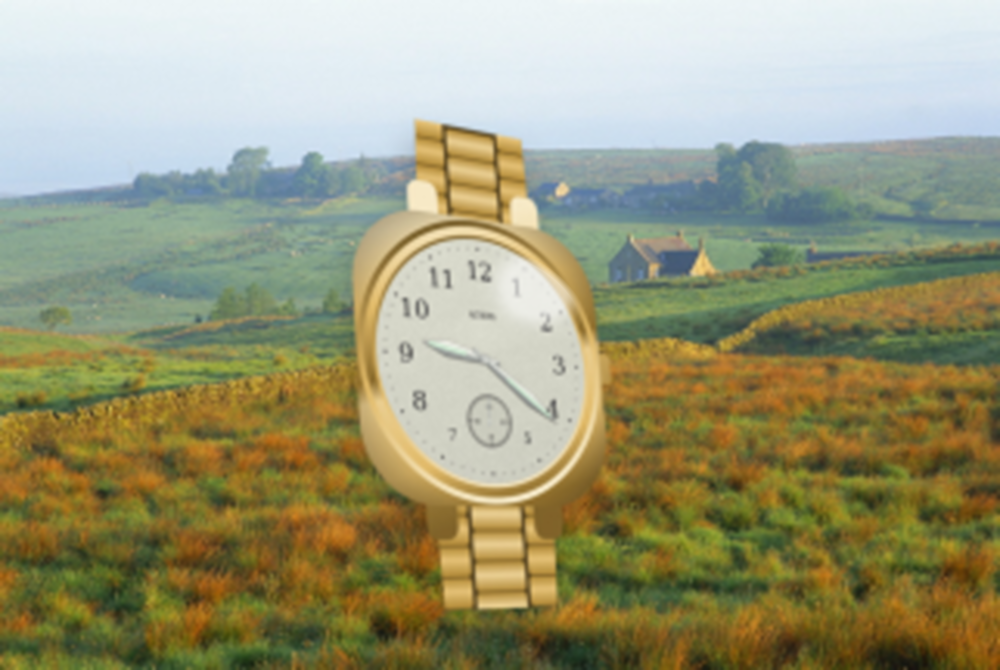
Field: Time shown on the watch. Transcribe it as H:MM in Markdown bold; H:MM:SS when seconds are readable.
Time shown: **9:21**
